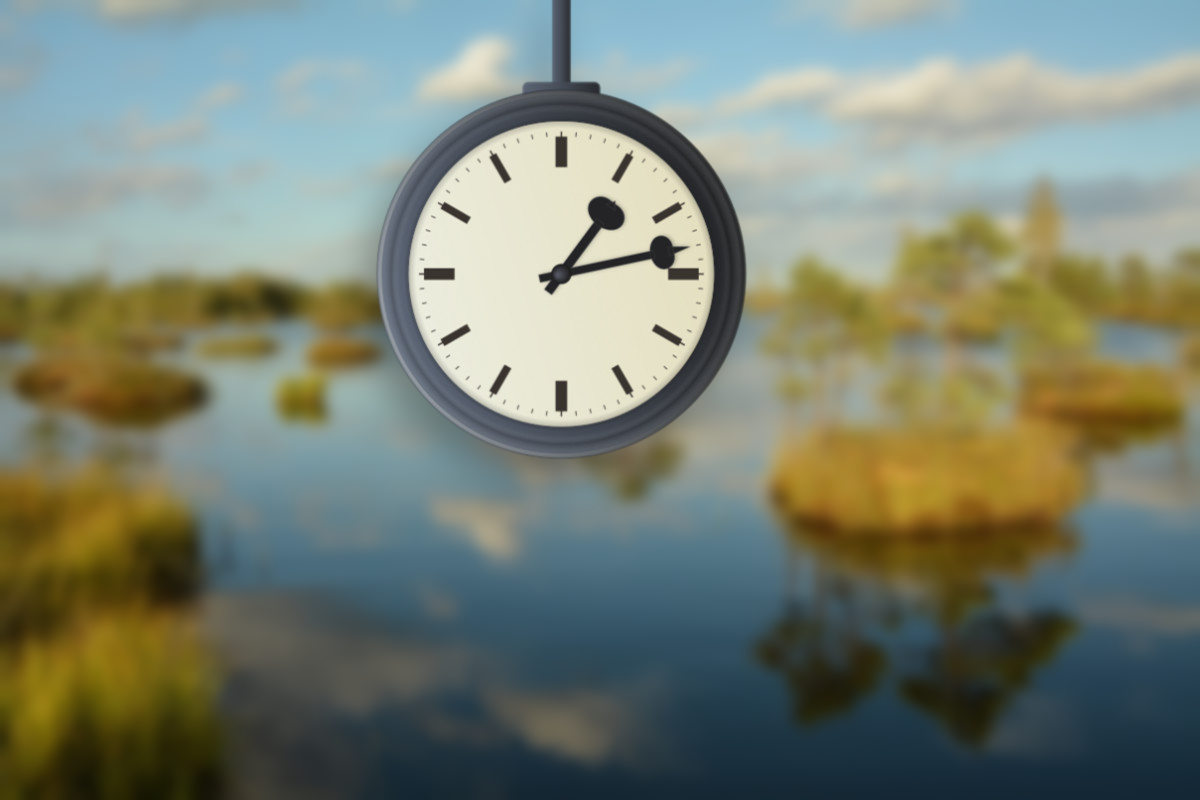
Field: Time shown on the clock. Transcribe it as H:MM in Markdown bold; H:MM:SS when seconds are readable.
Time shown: **1:13**
